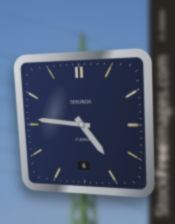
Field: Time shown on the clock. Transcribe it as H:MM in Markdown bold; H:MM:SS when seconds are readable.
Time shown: **4:46**
